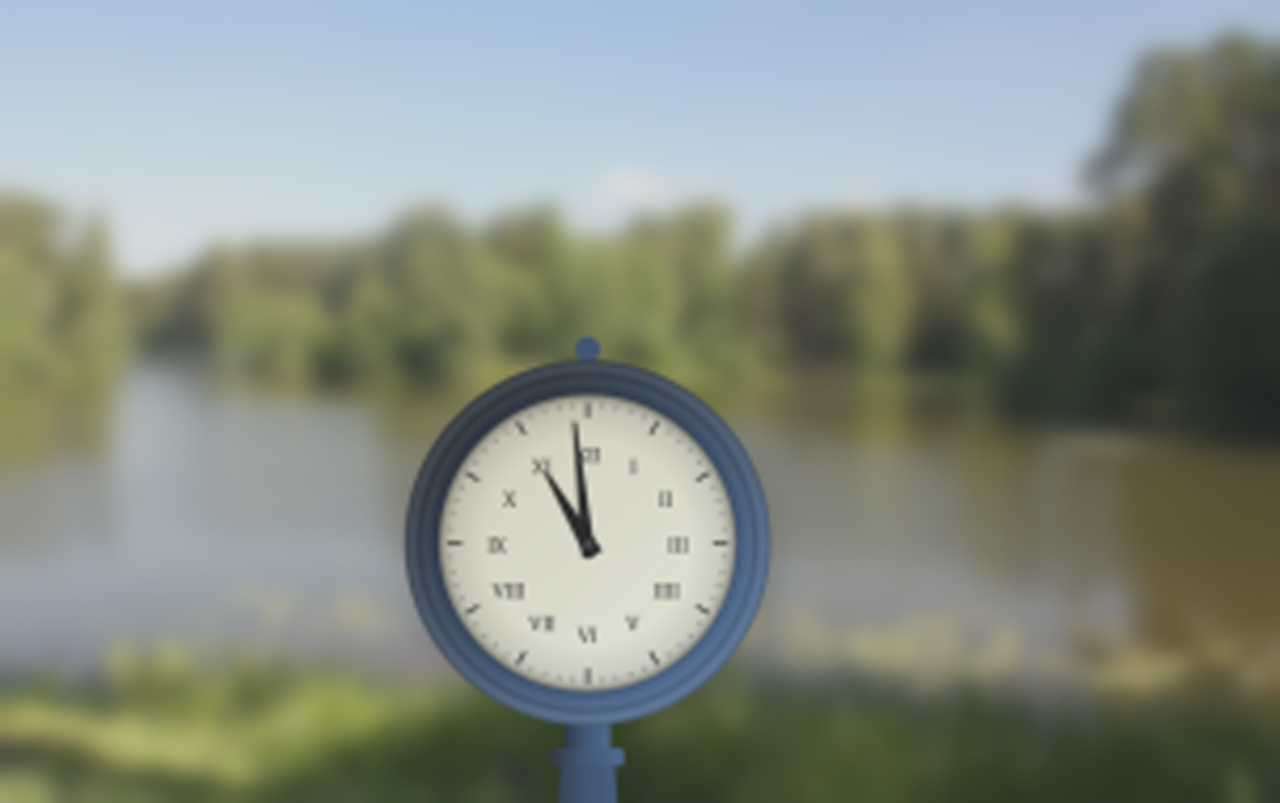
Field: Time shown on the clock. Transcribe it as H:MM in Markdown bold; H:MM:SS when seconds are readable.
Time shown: **10:59**
